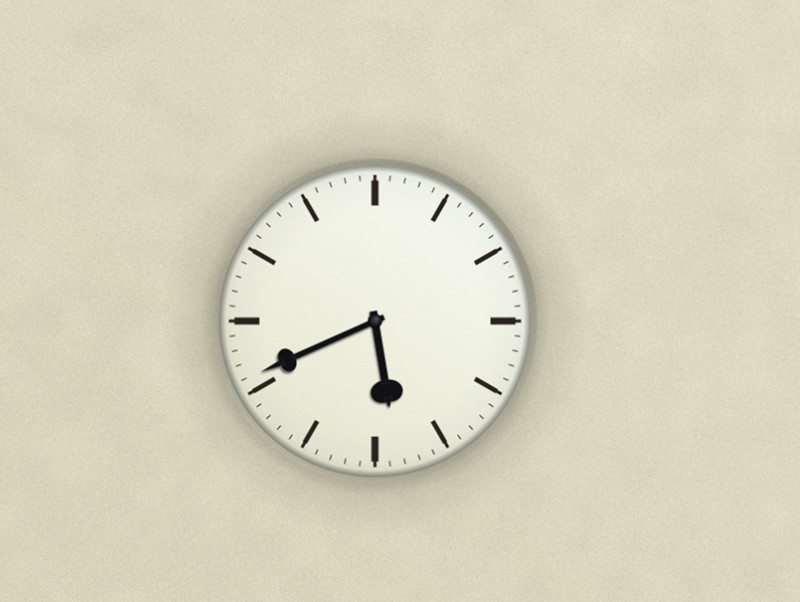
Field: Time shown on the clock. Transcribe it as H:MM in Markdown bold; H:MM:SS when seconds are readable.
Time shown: **5:41**
